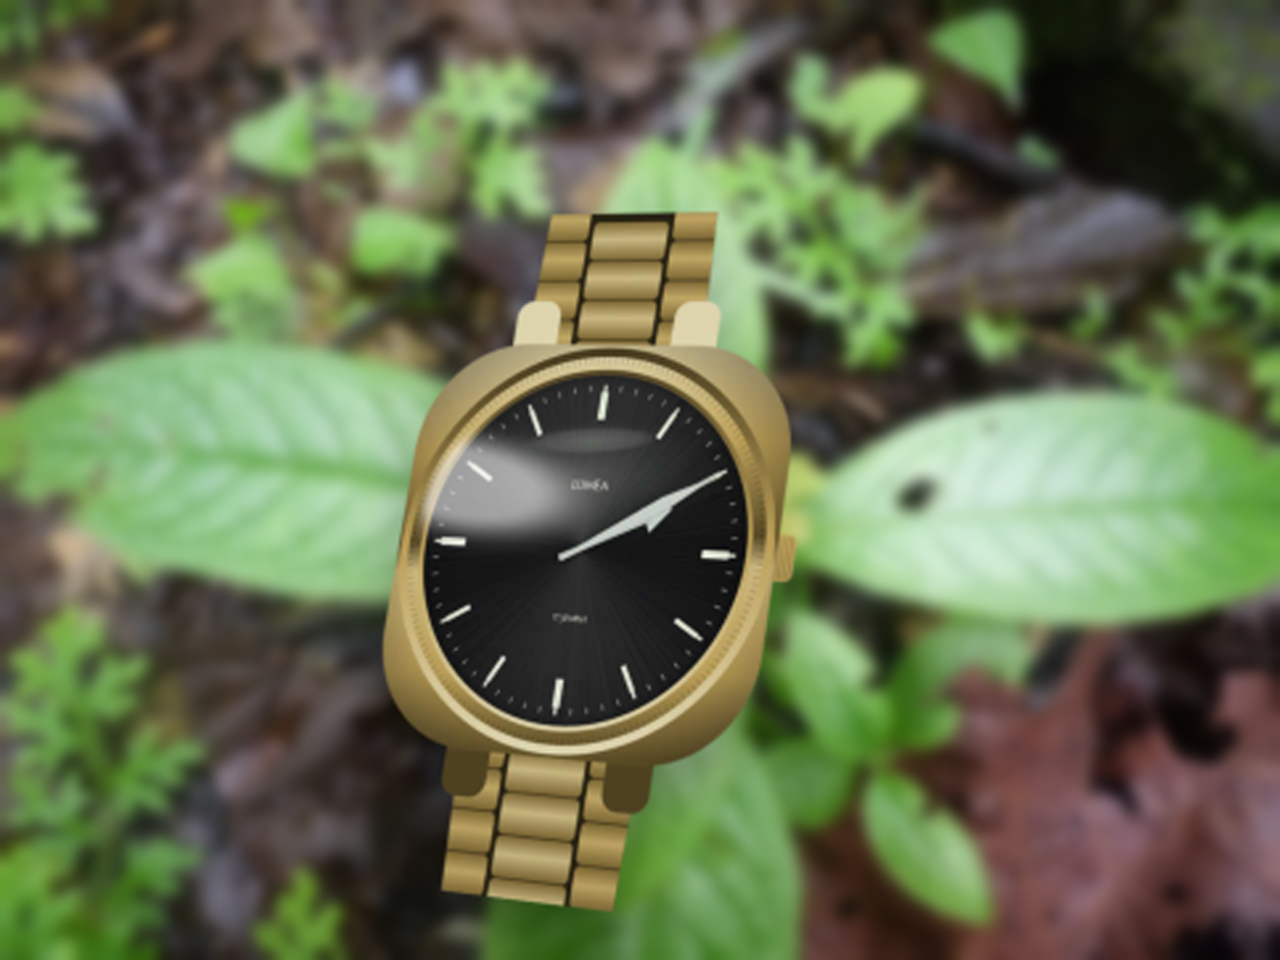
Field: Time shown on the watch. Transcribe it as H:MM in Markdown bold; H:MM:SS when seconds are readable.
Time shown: **2:10**
